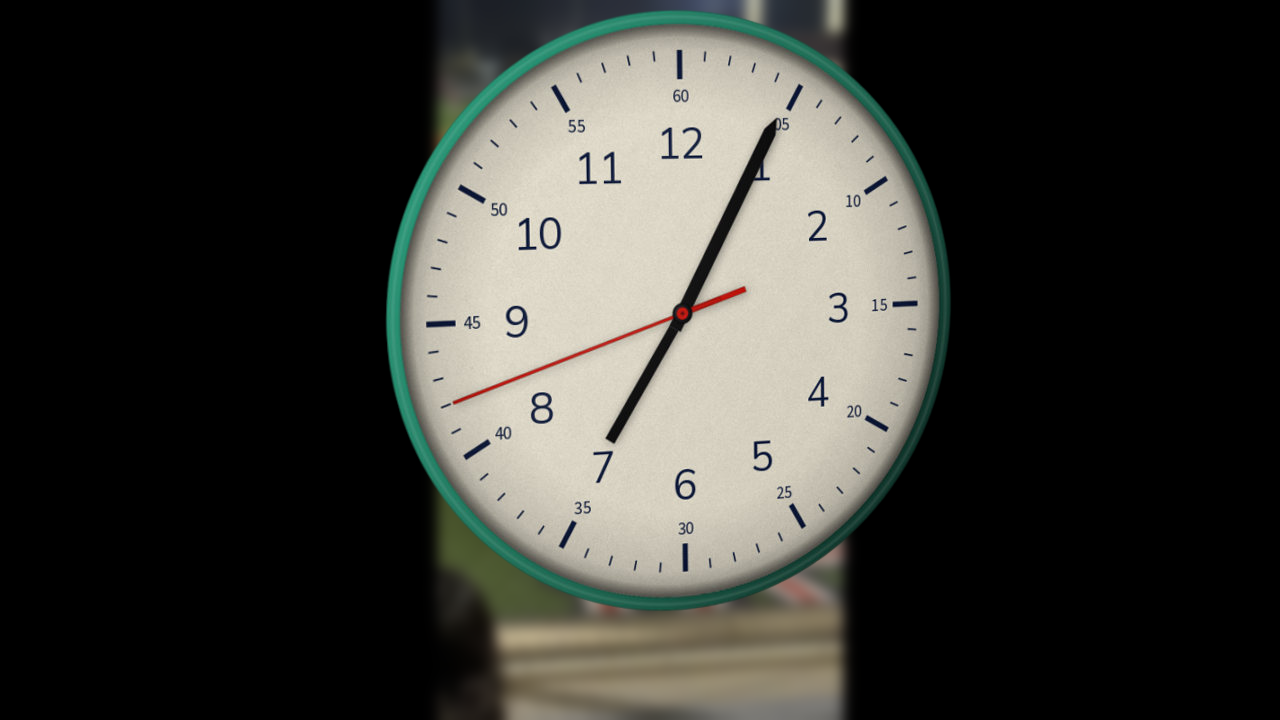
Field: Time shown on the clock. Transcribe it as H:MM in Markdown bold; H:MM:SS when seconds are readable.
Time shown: **7:04:42**
